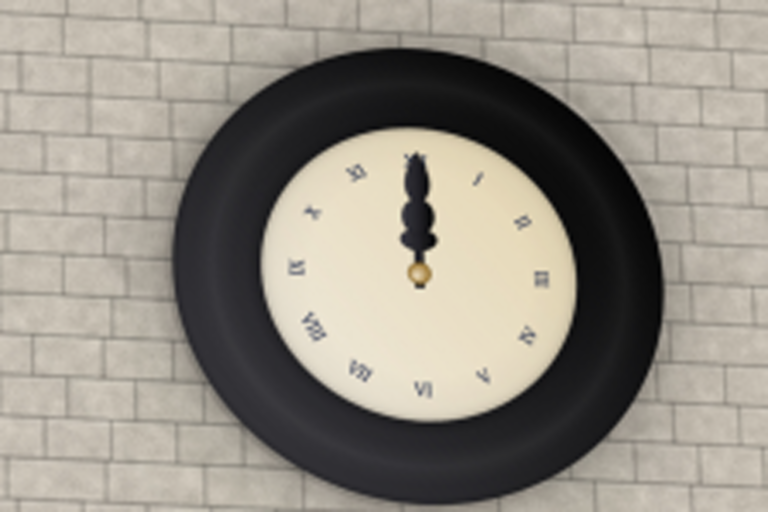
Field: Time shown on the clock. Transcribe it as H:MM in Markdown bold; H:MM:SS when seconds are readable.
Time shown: **12:00**
